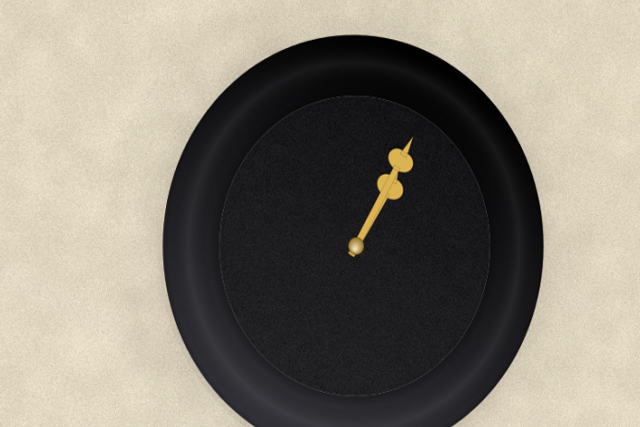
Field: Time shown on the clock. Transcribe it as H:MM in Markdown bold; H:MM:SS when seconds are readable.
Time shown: **1:05**
